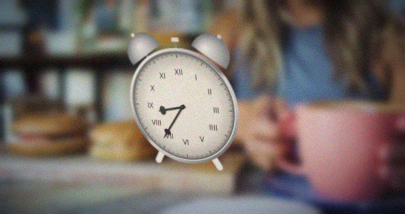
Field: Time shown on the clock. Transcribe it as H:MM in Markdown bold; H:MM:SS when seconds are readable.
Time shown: **8:36**
